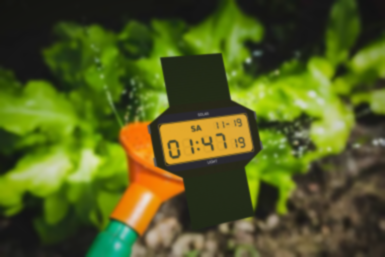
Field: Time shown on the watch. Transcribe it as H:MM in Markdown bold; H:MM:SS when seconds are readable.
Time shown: **1:47:19**
